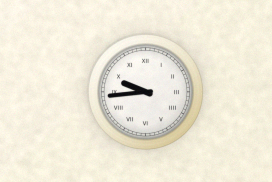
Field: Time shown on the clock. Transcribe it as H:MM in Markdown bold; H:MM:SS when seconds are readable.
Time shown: **9:44**
